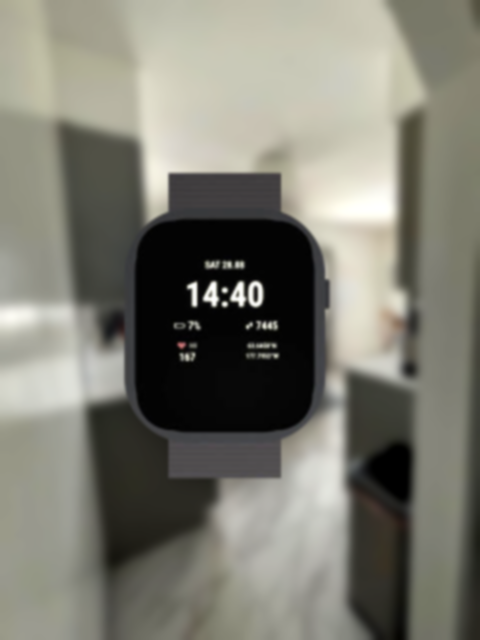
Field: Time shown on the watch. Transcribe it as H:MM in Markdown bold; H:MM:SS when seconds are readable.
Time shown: **14:40**
